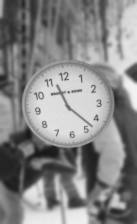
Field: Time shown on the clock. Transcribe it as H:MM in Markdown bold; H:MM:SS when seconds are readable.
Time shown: **11:23**
